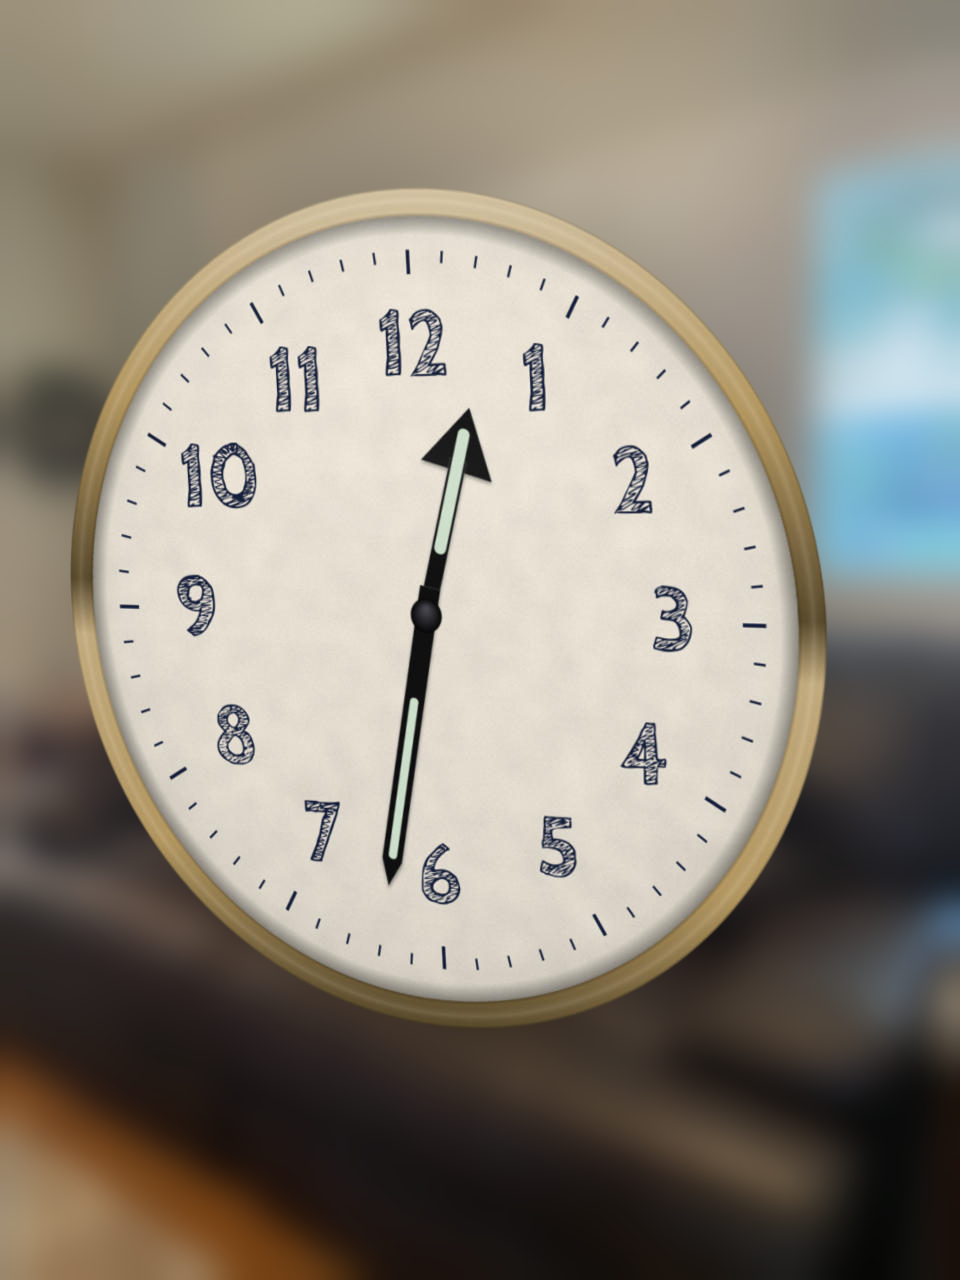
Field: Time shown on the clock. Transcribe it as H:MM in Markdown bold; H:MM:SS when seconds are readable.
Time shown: **12:32**
